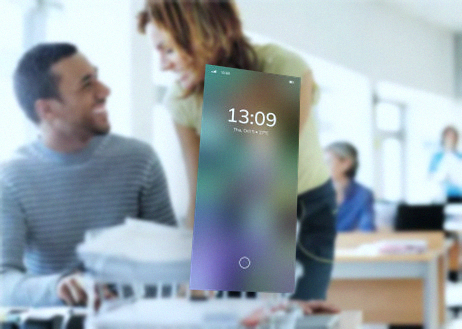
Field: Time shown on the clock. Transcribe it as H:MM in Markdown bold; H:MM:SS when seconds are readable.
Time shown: **13:09**
